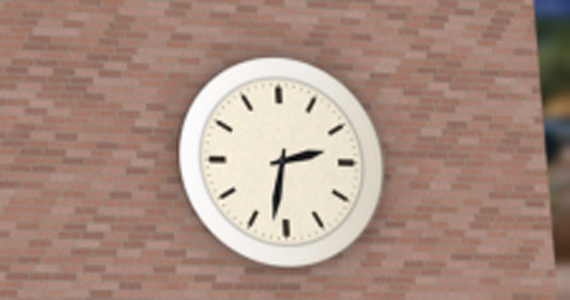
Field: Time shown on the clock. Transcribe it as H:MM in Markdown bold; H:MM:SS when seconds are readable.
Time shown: **2:32**
